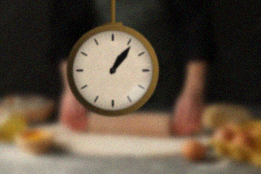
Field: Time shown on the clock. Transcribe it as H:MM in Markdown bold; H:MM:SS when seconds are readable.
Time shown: **1:06**
